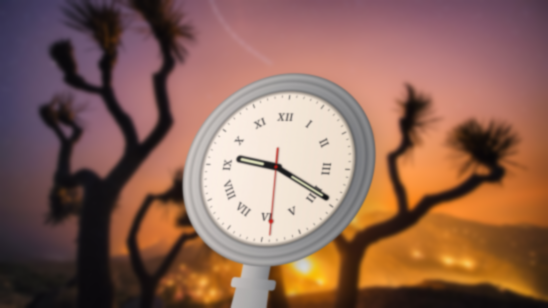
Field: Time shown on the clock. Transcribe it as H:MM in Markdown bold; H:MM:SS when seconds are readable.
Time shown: **9:19:29**
